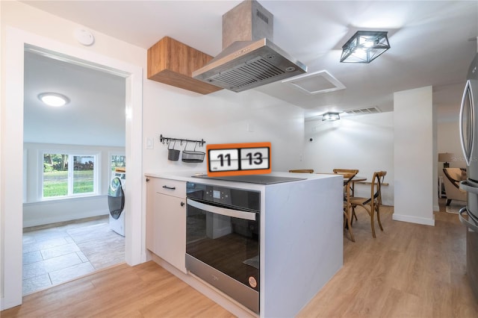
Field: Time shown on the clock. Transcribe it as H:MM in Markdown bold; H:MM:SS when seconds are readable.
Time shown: **11:13**
